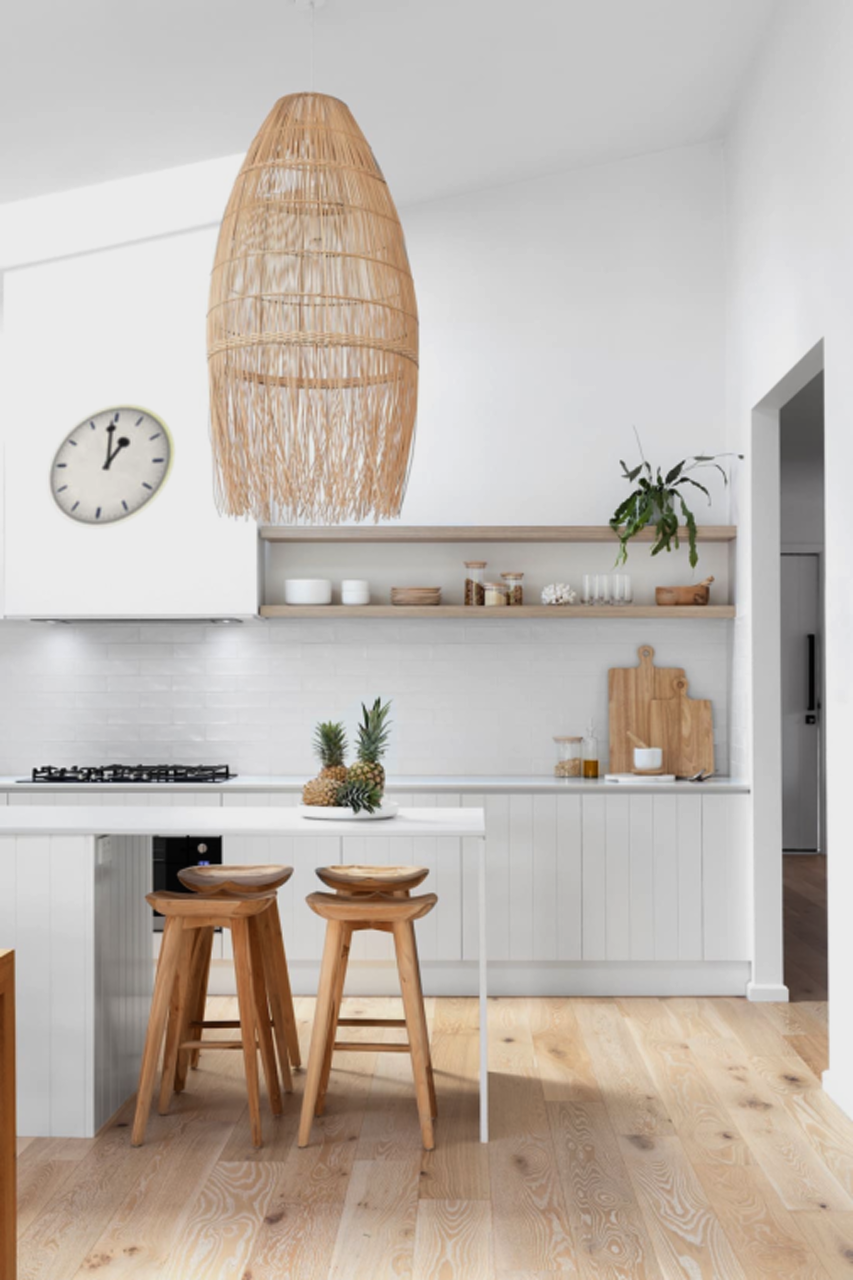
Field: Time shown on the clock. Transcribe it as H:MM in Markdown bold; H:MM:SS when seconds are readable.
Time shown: **12:59**
